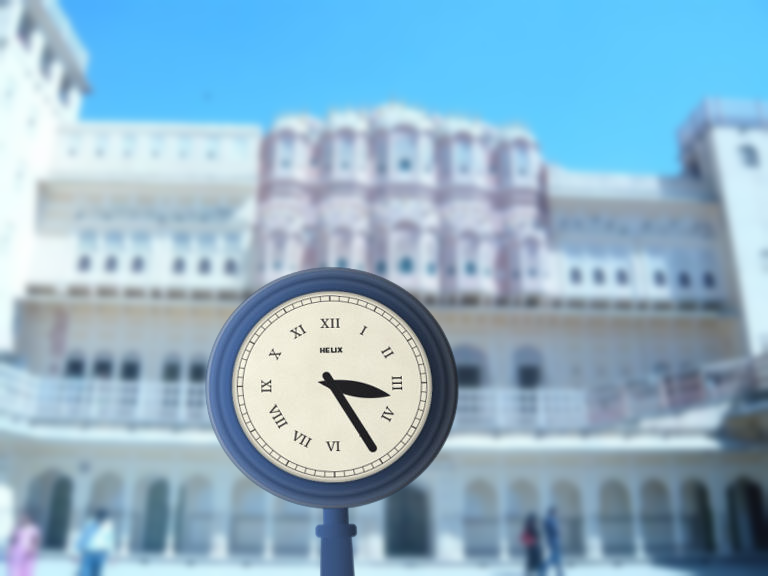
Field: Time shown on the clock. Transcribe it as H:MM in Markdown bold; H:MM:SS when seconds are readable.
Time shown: **3:25**
